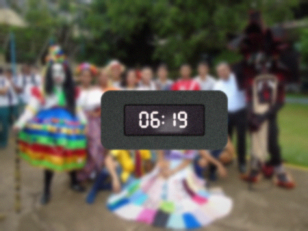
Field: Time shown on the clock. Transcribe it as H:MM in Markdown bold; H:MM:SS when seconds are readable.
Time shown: **6:19**
